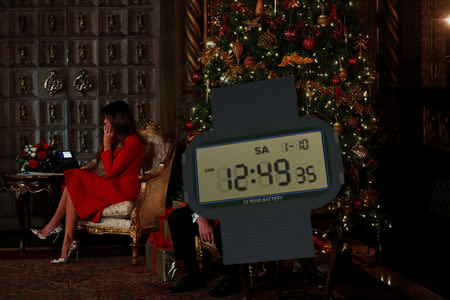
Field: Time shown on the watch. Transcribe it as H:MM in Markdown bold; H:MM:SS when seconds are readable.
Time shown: **12:49:35**
